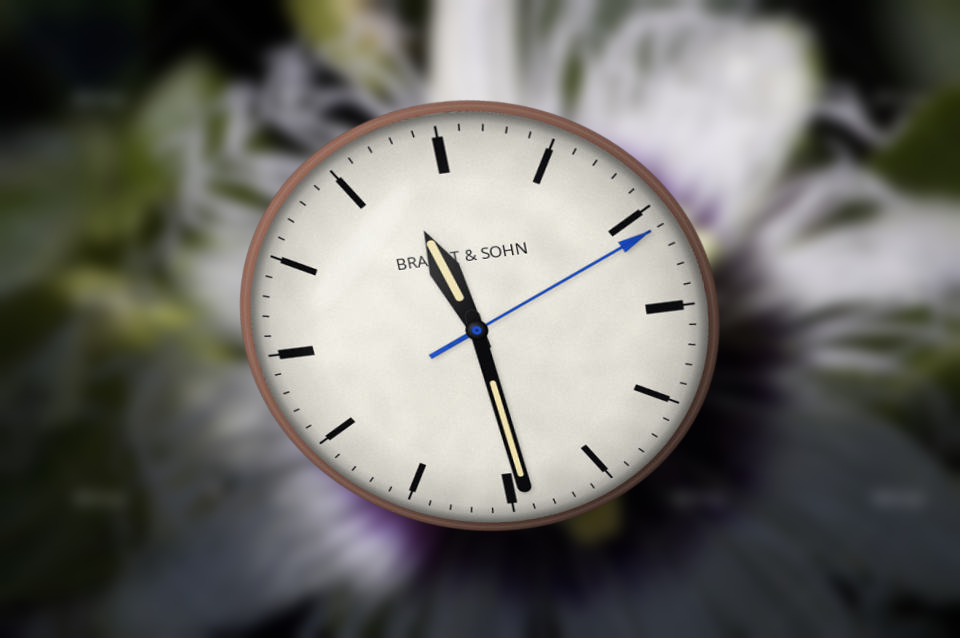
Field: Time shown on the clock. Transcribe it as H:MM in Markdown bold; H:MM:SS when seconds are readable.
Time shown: **11:29:11**
